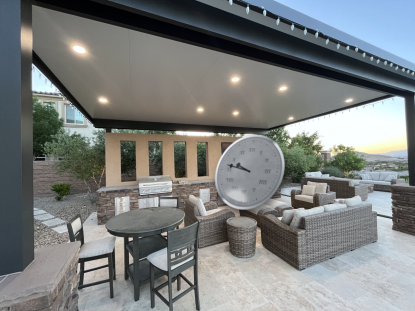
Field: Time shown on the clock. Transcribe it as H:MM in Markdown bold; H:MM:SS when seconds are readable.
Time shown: **9:47**
